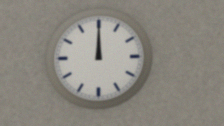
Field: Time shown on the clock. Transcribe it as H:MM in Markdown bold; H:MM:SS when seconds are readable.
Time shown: **12:00**
